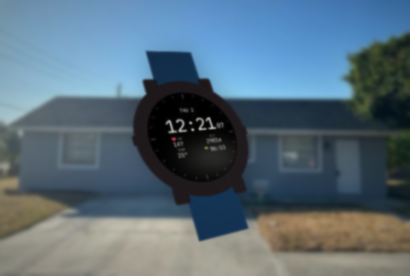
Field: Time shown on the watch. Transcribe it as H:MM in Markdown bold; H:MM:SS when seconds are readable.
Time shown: **12:21**
